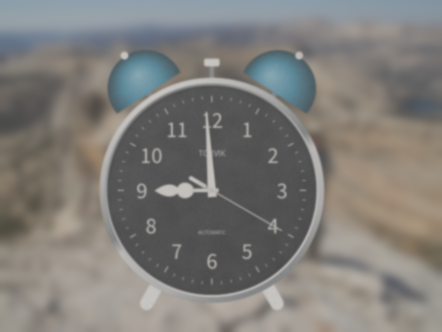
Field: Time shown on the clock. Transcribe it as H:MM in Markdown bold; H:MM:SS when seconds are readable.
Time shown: **8:59:20**
